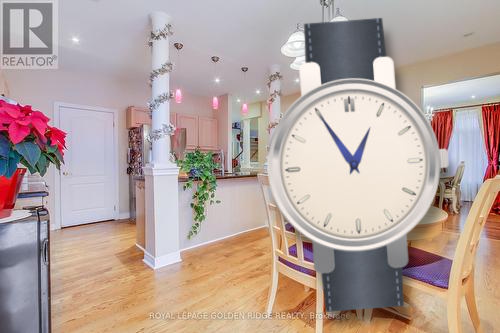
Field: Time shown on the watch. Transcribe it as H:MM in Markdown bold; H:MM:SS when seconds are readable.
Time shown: **12:55**
